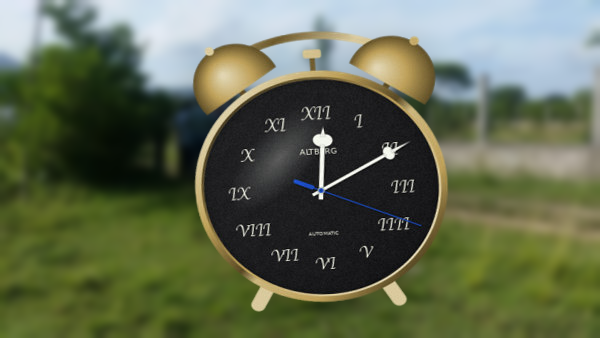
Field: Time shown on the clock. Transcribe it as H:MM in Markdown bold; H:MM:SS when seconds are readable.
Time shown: **12:10:19**
